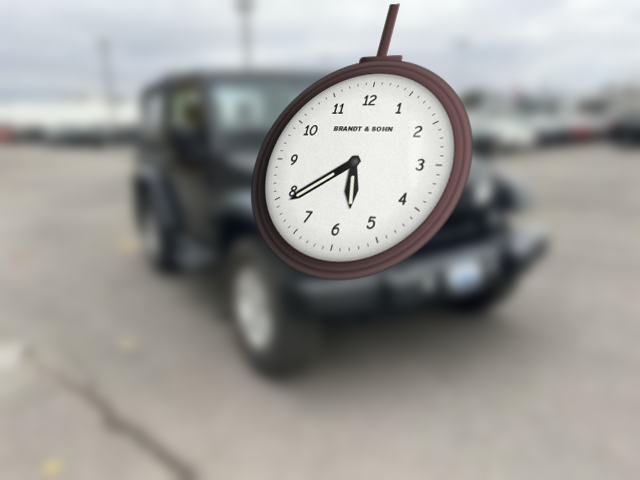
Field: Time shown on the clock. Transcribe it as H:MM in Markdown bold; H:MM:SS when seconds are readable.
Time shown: **5:39**
